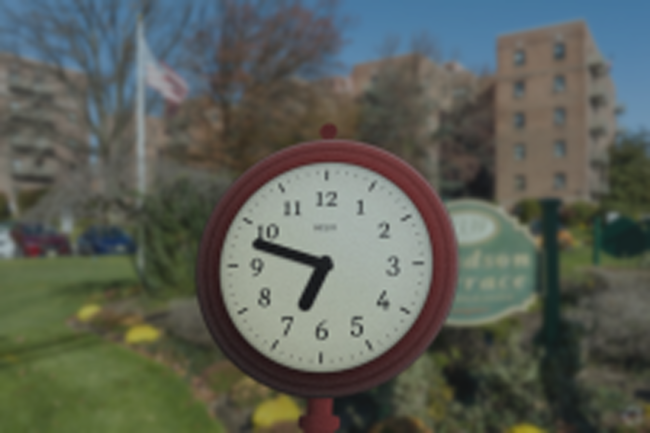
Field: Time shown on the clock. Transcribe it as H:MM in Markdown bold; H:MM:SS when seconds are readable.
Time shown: **6:48**
